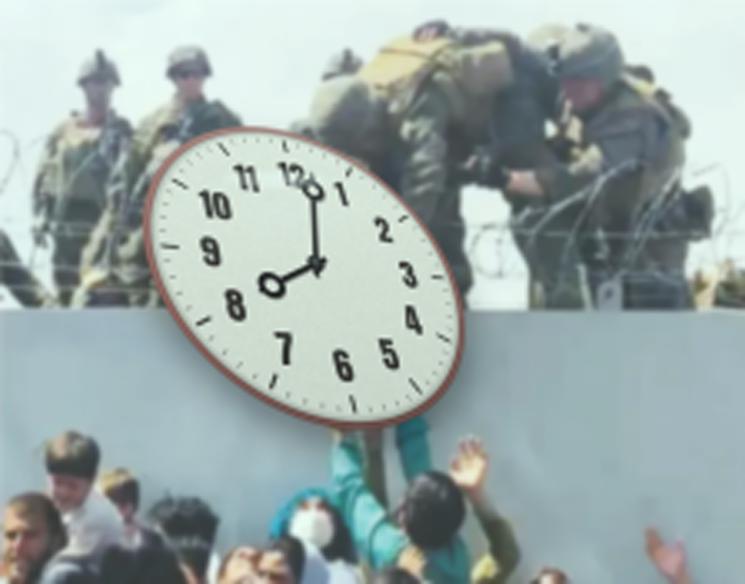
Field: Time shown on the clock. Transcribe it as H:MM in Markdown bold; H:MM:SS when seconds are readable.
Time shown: **8:02**
